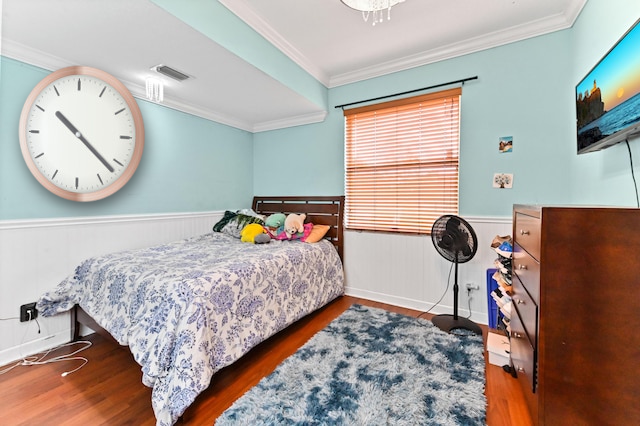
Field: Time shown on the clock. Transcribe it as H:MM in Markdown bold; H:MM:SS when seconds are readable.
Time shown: **10:22**
